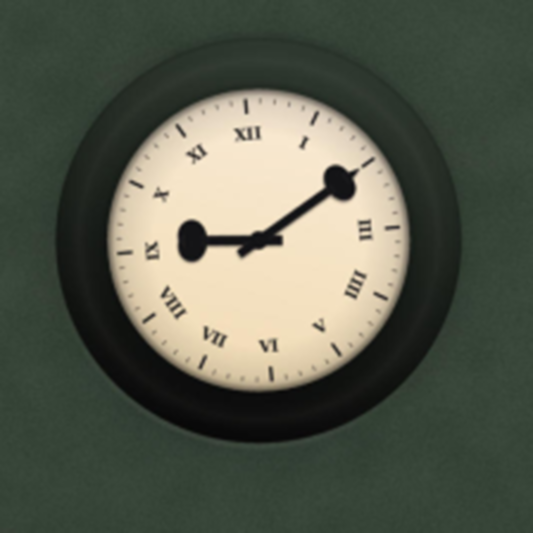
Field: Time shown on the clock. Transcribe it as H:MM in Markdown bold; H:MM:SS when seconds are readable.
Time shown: **9:10**
